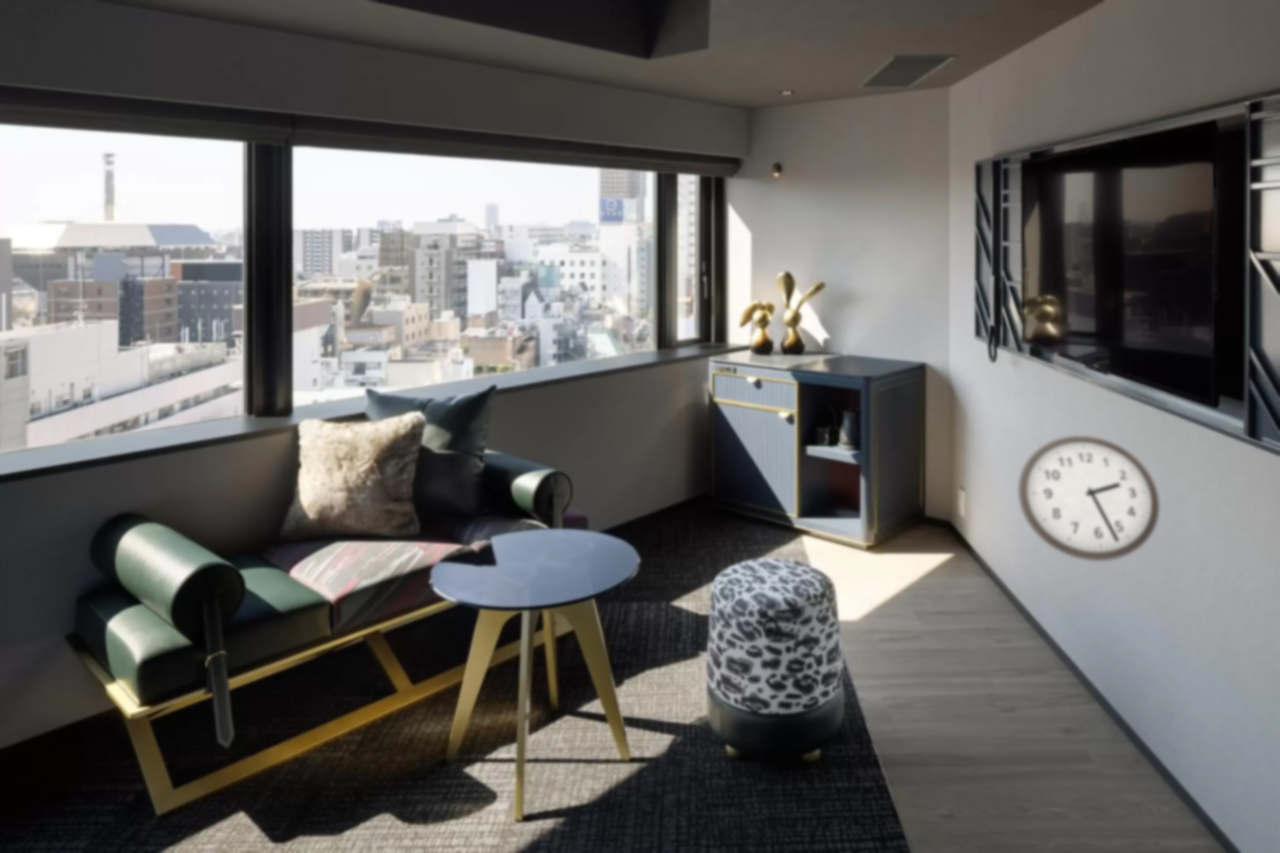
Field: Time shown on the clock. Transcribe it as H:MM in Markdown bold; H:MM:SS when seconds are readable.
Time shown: **2:27**
